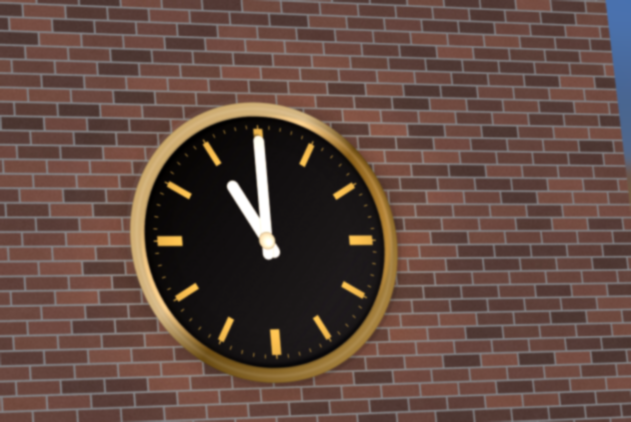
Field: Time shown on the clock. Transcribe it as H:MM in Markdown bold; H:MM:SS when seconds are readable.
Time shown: **11:00**
